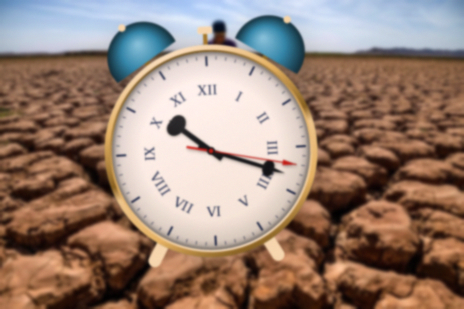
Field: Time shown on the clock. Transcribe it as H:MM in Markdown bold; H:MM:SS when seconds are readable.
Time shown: **10:18:17**
